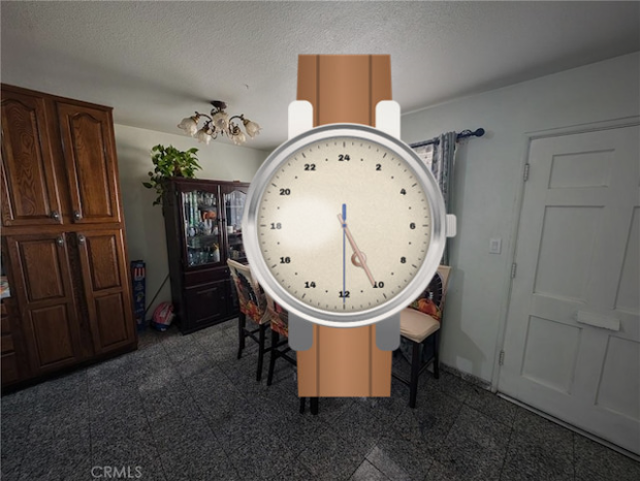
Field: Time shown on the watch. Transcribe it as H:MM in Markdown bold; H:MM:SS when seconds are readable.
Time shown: **10:25:30**
